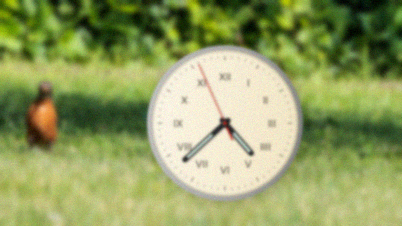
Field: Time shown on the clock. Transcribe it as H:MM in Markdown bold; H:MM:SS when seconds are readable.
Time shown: **4:37:56**
